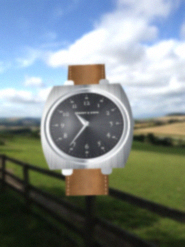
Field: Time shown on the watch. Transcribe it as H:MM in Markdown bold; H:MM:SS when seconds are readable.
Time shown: **10:36**
